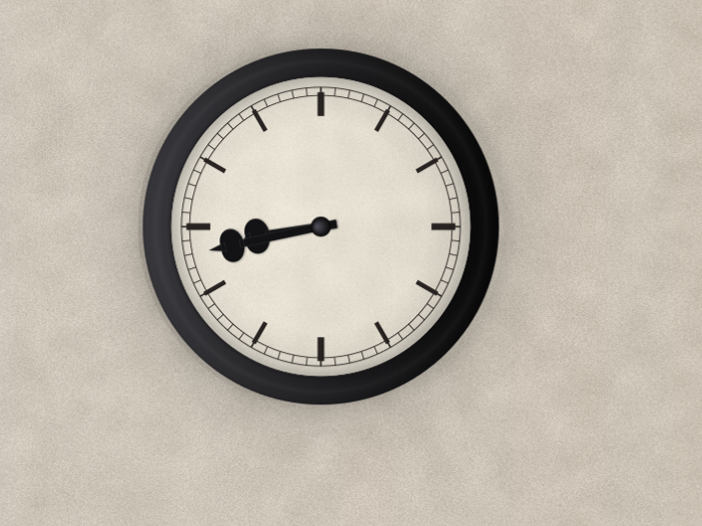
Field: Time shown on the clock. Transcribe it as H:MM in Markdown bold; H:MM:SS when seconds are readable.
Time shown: **8:43**
